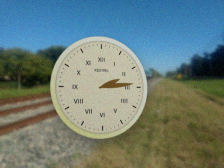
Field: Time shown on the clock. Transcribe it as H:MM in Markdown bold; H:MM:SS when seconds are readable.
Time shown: **2:14**
